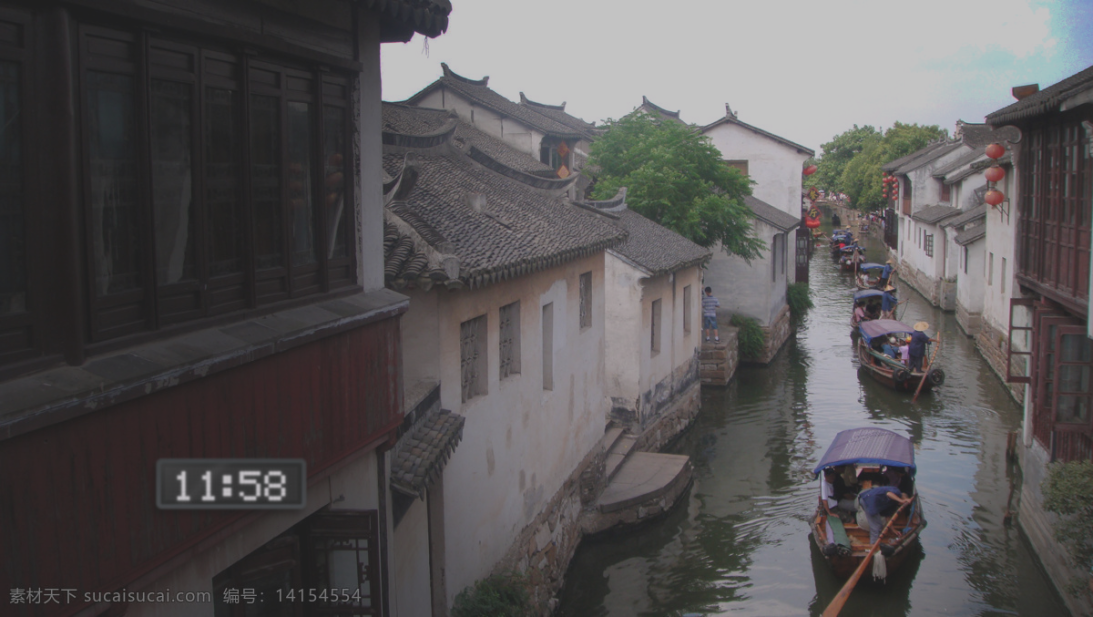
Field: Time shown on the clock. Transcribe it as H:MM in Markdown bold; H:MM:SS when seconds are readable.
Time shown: **11:58**
